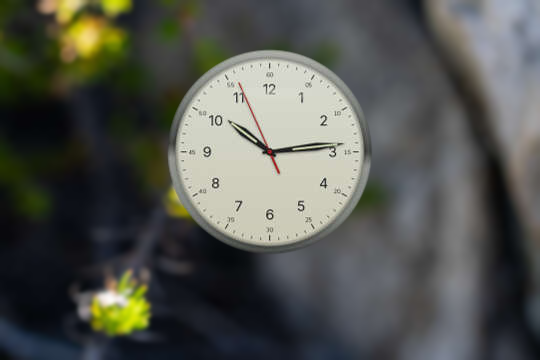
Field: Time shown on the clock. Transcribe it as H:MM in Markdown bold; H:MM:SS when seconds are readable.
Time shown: **10:13:56**
